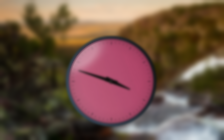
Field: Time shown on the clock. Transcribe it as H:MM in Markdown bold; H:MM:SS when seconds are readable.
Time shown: **3:48**
